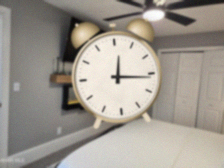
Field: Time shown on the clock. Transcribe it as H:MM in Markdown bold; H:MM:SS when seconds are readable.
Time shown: **12:16**
